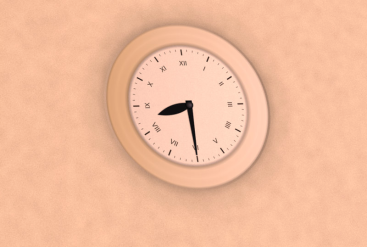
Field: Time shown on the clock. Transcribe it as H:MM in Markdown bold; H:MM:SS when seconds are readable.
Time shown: **8:30**
